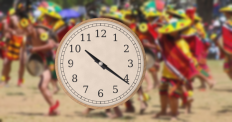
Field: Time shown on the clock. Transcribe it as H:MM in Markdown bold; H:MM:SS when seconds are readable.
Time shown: **10:21**
